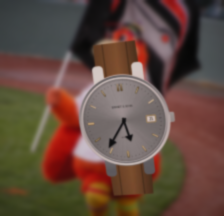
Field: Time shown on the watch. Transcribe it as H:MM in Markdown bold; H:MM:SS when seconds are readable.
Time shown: **5:36**
